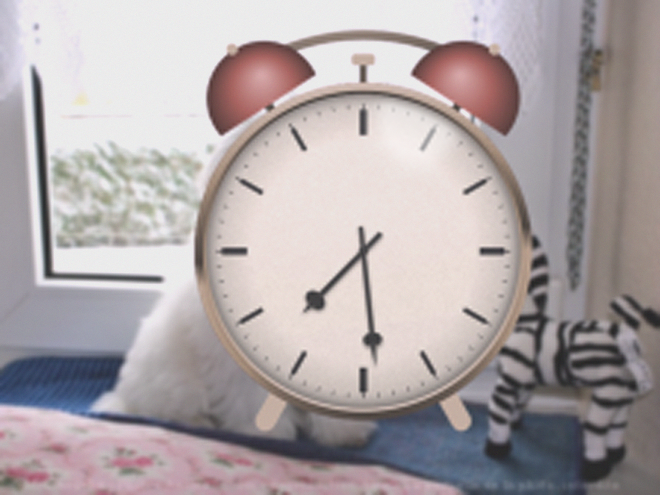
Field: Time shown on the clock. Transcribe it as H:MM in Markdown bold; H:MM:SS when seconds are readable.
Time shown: **7:29**
